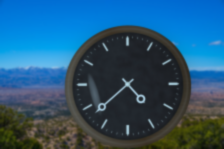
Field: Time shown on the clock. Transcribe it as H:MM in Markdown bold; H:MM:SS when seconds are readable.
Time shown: **4:38**
